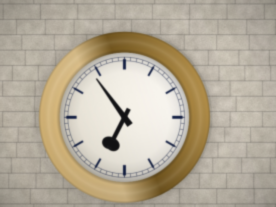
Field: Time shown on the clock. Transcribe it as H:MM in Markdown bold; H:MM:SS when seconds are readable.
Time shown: **6:54**
